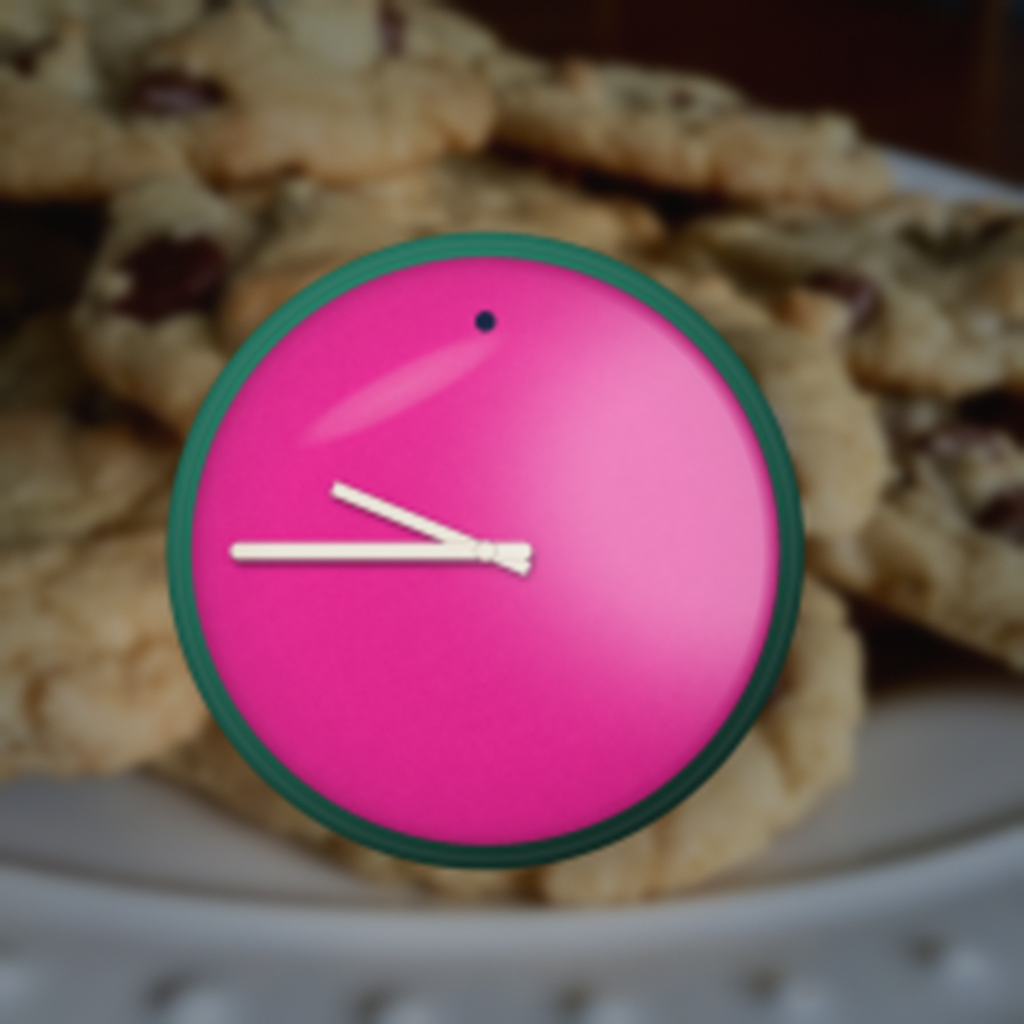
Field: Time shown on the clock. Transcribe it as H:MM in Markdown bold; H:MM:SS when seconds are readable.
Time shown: **9:45**
